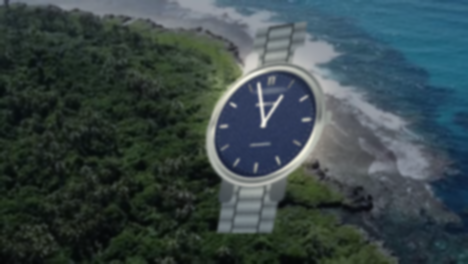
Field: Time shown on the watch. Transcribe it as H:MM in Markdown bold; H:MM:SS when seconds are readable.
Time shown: **12:57**
